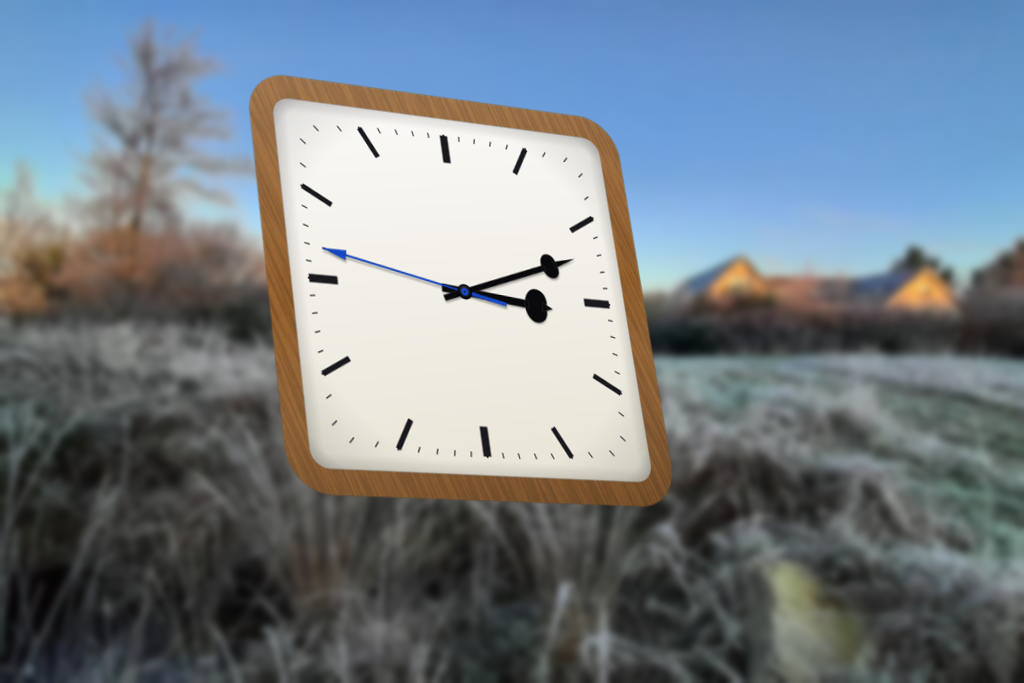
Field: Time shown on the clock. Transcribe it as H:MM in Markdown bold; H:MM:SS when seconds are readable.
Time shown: **3:11:47**
